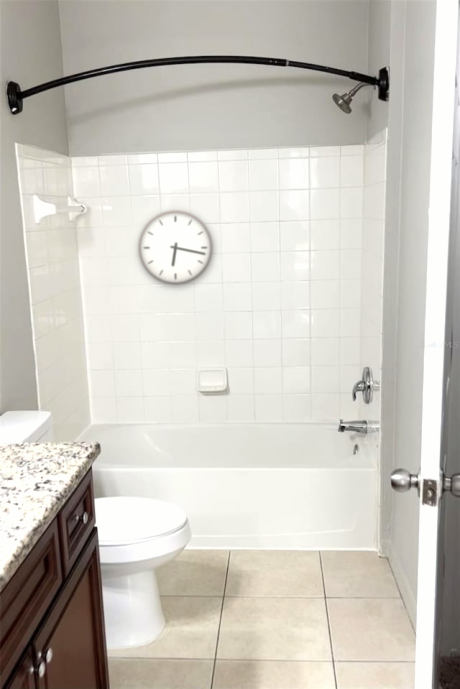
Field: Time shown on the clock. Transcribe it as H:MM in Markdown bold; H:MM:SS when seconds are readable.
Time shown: **6:17**
